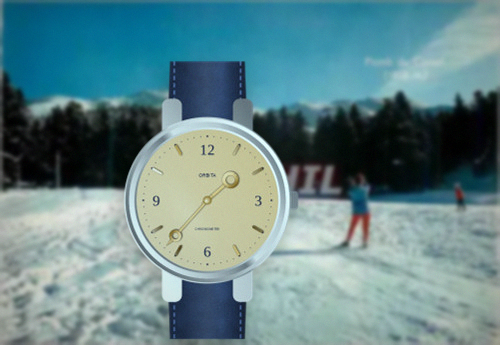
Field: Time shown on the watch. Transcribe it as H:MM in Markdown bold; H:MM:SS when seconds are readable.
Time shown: **1:37**
